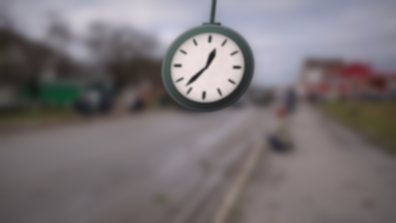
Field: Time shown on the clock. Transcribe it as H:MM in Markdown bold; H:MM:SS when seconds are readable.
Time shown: **12:37**
